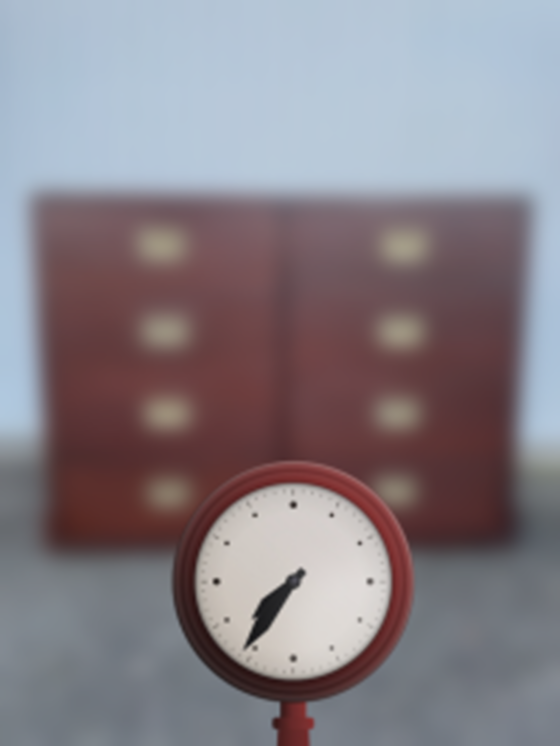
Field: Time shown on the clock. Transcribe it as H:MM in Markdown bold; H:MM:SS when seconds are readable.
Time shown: **7:36**
